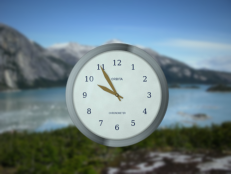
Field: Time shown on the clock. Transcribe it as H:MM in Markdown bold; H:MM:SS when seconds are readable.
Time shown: **9:55**
